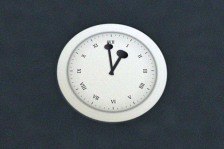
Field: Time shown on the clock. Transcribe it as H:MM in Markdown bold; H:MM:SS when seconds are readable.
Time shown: **12:59**
